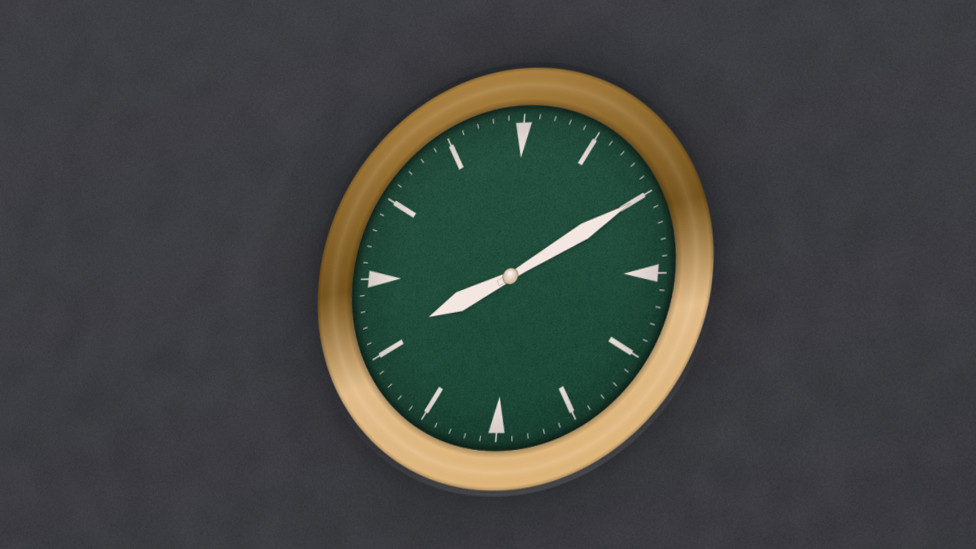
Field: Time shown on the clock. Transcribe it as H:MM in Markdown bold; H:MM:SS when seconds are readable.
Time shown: **8:10**
